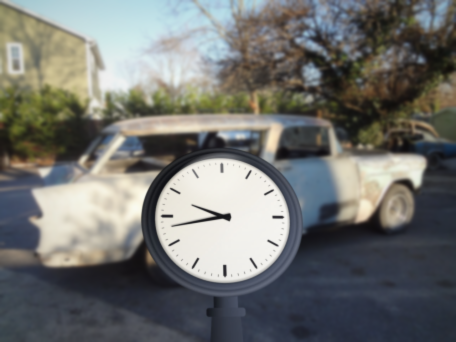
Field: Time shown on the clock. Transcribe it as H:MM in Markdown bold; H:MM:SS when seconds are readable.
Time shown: **9:43**
